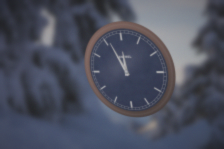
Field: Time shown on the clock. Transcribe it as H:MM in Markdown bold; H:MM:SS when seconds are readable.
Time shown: **11:56**
